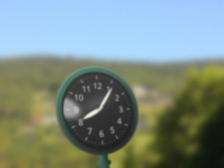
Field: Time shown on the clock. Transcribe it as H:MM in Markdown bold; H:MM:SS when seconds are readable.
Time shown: **8:06**
